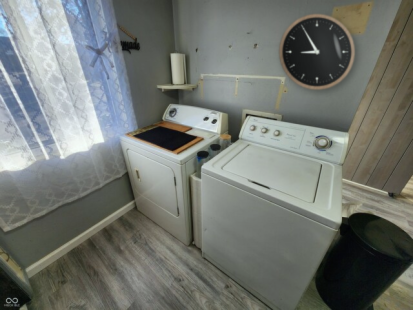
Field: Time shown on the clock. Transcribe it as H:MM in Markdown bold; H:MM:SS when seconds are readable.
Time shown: **8:55**
